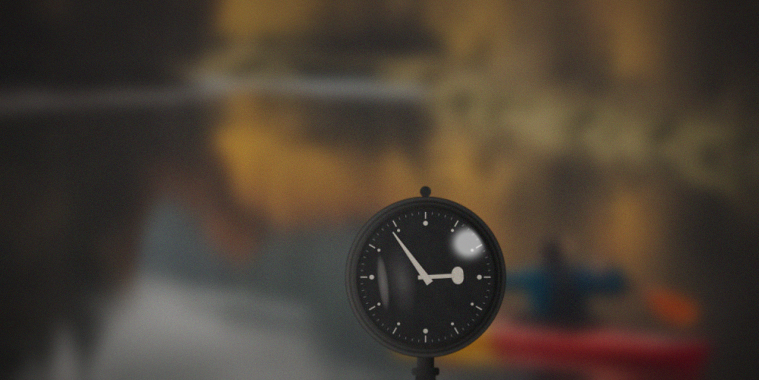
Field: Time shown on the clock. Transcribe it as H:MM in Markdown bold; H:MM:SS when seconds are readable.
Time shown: **2:54**
